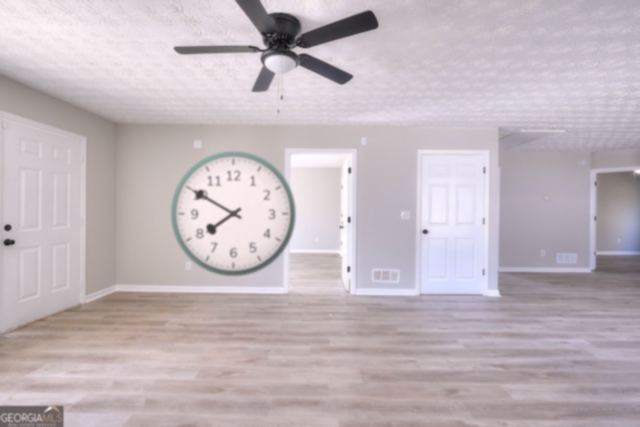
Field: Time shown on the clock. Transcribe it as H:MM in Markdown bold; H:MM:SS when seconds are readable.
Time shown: **7:50**
